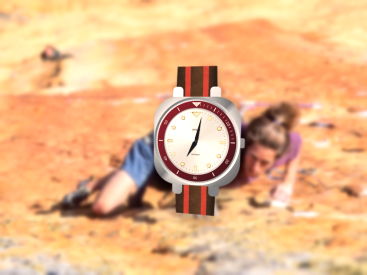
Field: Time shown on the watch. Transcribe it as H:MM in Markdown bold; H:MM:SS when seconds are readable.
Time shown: **7:02**
